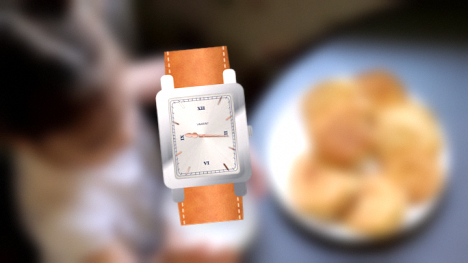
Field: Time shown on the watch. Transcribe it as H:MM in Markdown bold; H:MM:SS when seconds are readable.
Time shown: **9:16**
